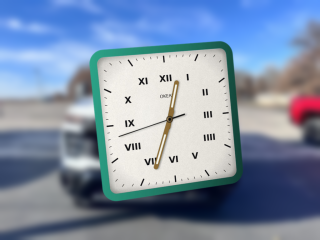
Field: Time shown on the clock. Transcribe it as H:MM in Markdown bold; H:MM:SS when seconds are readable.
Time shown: **12:33:43**
